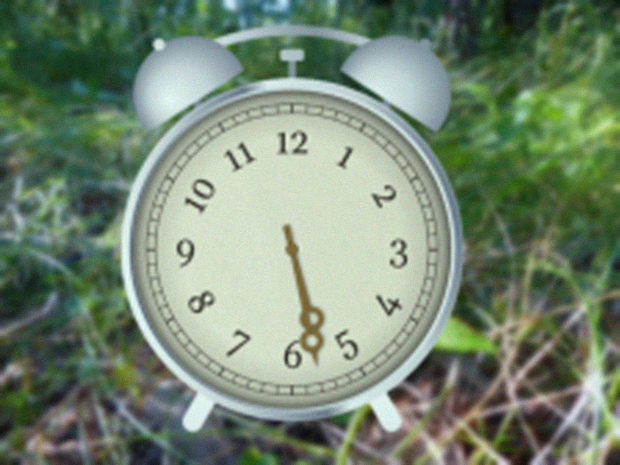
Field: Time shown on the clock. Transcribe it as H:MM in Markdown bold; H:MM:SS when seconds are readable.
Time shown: **5:28**
